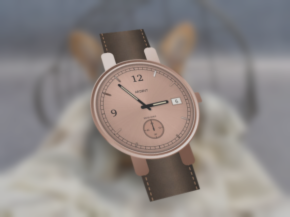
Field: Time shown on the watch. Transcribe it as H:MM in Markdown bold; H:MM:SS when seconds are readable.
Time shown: **2:54**
